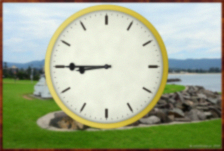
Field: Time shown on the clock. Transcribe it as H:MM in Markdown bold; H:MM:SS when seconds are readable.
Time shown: **8:45**
